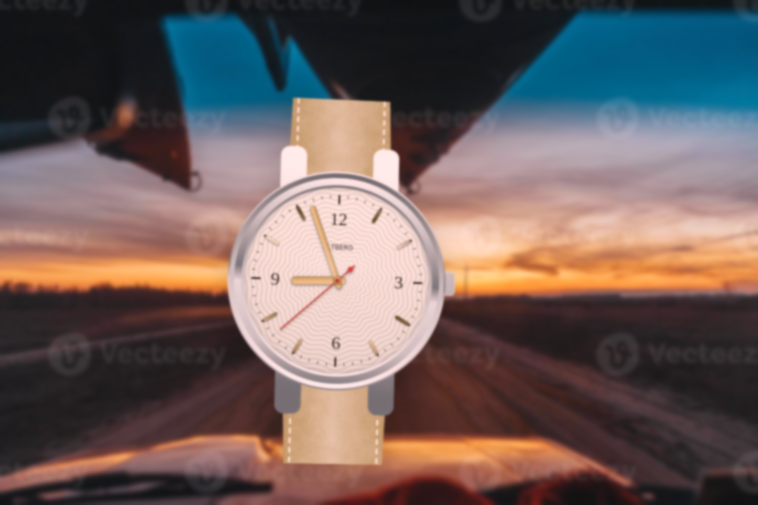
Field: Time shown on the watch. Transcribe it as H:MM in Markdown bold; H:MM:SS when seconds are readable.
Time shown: **8:56:38**
